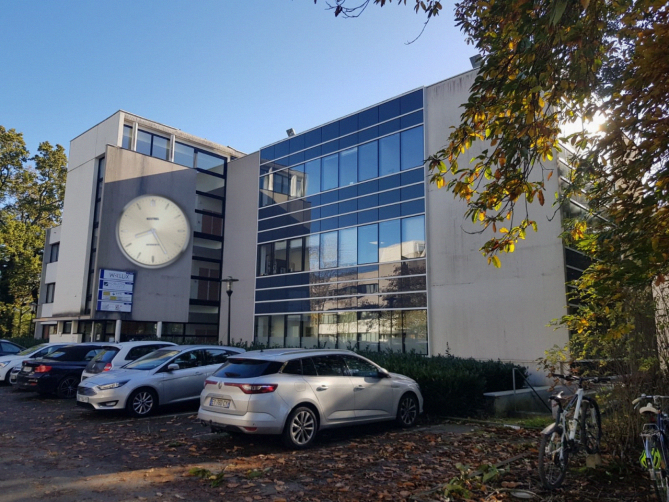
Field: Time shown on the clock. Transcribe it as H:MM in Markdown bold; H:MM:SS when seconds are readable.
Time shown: **8:25**
